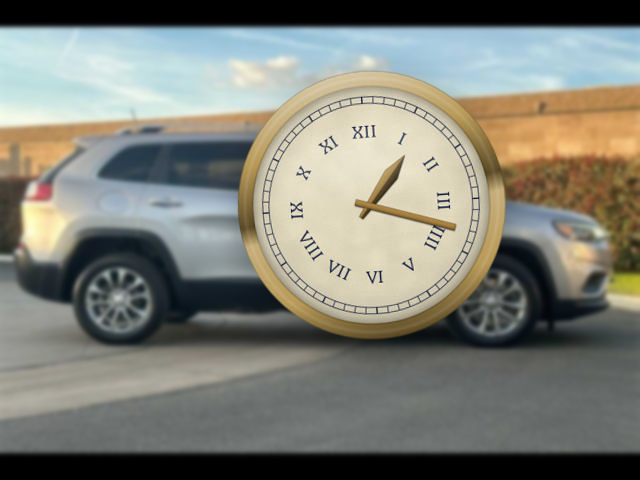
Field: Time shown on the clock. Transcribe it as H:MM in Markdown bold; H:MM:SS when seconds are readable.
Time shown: **1:18**
